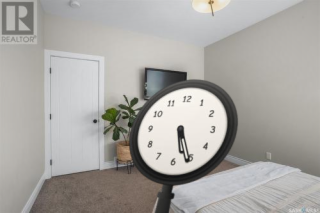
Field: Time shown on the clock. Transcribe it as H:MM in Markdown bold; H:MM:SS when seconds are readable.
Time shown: **5:26**
